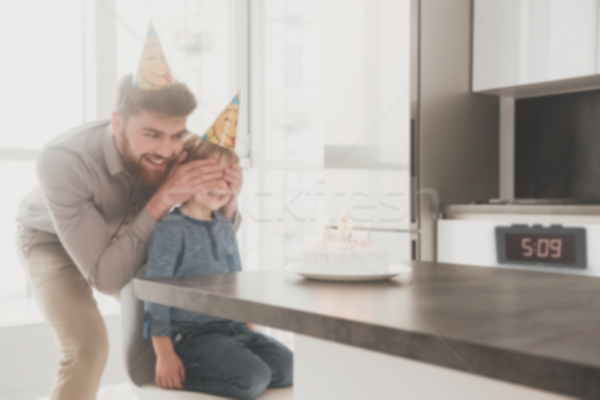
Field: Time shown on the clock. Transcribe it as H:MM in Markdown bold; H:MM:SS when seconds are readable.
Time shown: **5:09**
